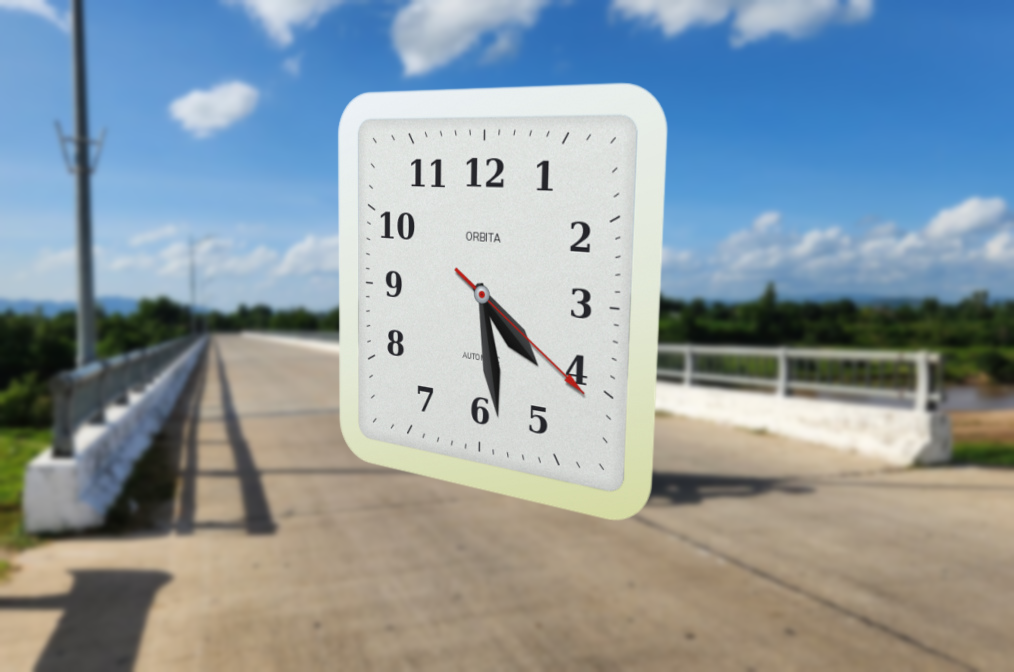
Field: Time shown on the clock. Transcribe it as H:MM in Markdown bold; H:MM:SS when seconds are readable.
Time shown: **4:28:21**
